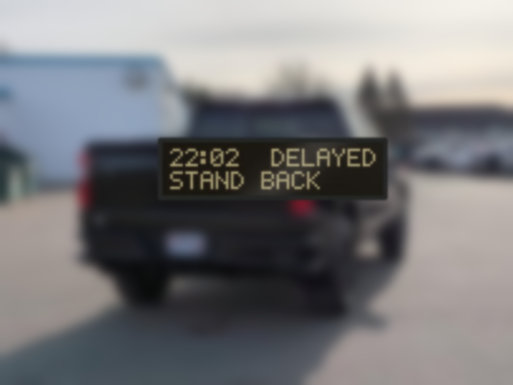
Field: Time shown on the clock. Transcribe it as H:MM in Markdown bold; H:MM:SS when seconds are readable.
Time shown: **22:02**
